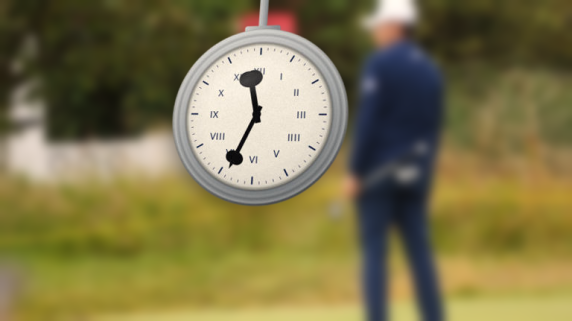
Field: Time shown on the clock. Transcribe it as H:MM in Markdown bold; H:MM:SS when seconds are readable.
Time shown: **11:34**
